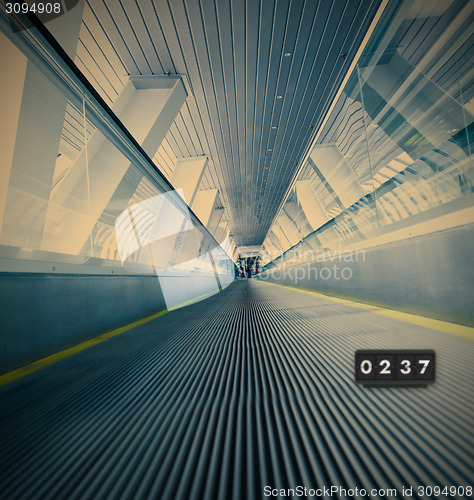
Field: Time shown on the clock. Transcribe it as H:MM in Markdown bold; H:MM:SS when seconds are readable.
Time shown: **2:37**
